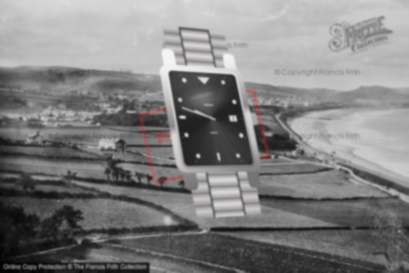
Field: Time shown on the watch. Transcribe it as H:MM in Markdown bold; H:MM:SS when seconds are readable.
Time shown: **9:48**
